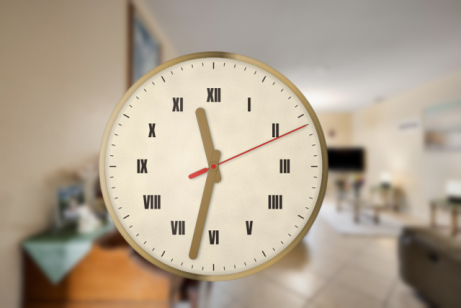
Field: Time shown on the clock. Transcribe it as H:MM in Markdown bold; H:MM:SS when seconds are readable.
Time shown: **11:32:11**
